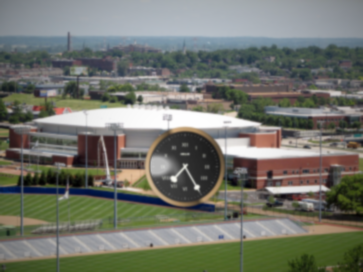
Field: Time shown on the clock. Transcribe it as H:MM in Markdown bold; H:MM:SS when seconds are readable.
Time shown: **7:25**
